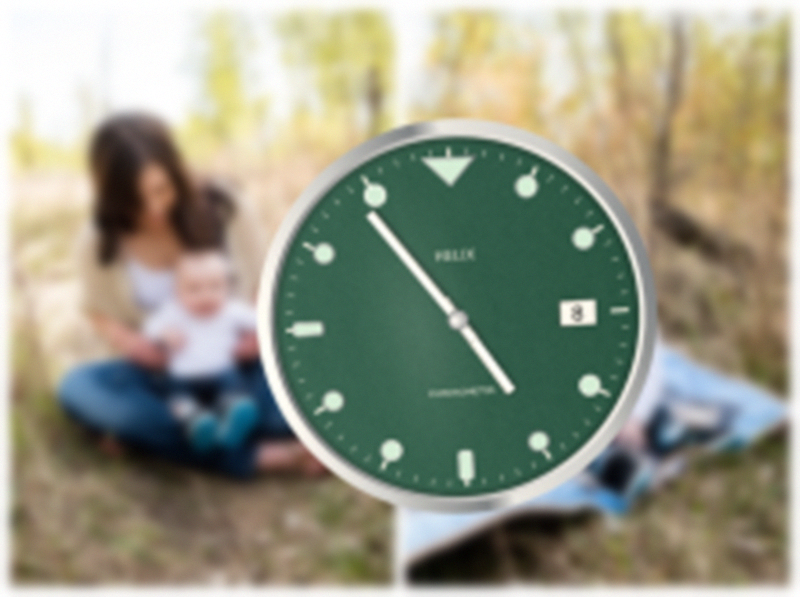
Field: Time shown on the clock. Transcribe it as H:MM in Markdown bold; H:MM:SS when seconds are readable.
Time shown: **4:54**
